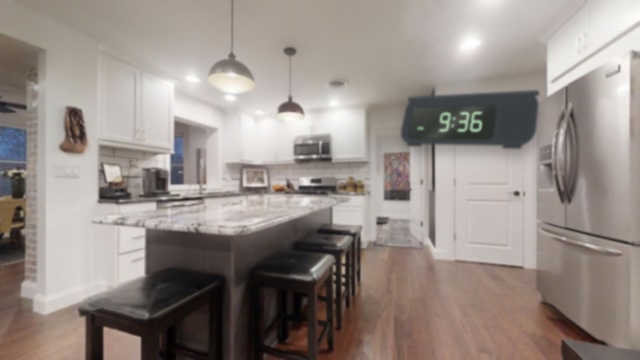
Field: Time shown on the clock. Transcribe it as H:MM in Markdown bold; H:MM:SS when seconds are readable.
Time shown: **9:36**
